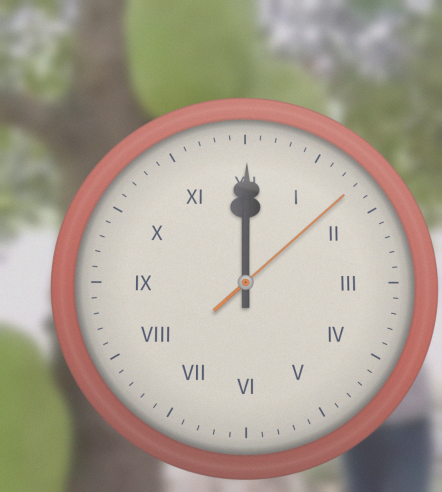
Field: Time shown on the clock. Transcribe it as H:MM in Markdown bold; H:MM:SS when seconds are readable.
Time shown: **12:00:08**
